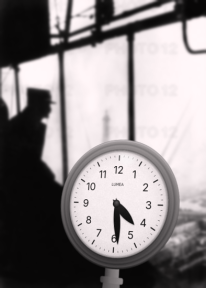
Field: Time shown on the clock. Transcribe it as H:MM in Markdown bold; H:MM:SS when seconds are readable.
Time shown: **4:29**
